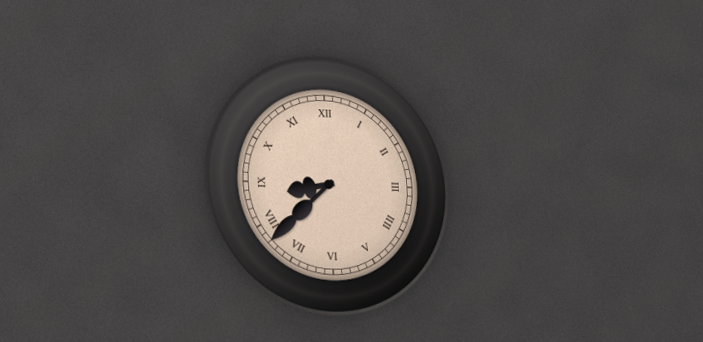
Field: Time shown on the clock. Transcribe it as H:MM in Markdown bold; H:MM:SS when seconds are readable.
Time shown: **8:38**
